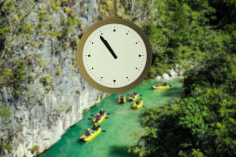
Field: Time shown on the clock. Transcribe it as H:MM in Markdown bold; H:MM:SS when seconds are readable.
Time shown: **10:54**
